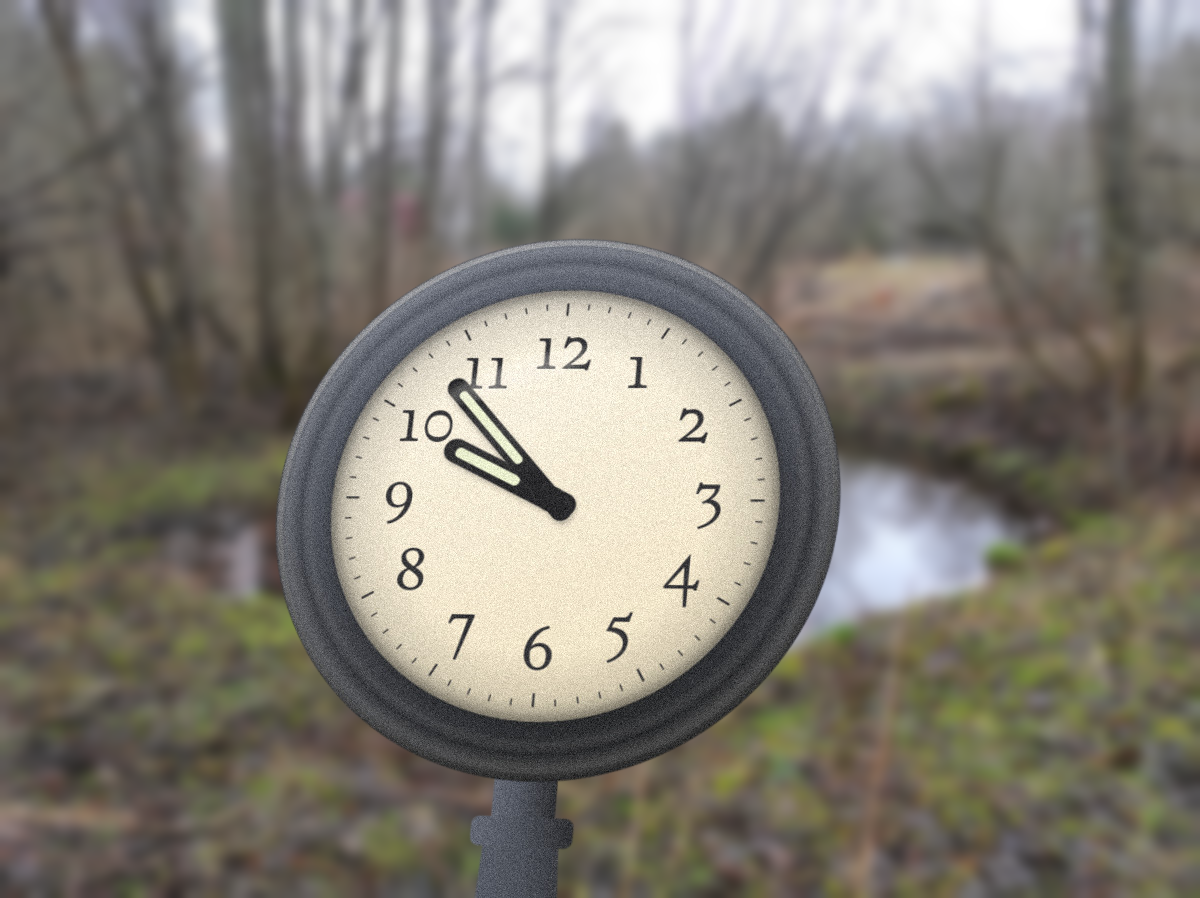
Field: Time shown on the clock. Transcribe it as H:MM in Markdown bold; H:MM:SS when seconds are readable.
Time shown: **9:53**
